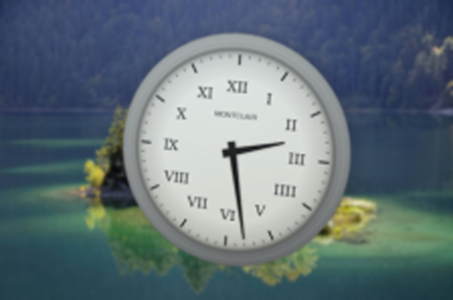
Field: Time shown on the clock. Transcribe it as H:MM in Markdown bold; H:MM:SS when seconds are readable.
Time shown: **2:28**
